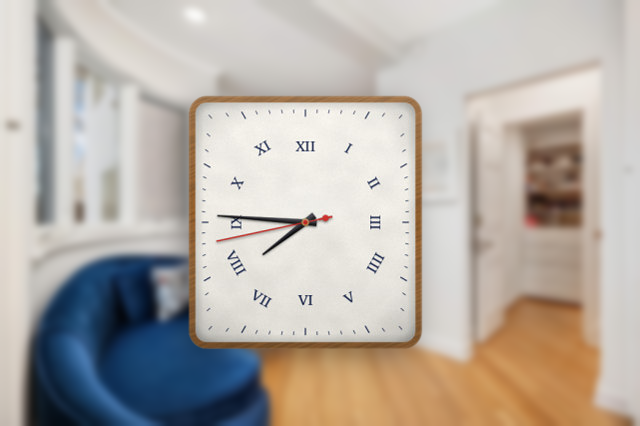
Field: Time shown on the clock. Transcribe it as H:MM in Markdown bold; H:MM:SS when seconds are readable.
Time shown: **7:45:43**
